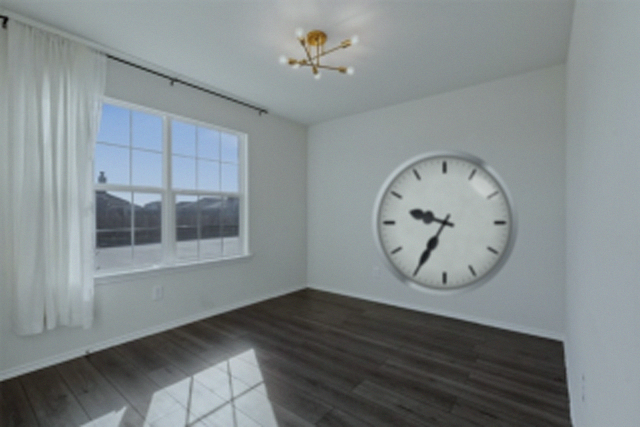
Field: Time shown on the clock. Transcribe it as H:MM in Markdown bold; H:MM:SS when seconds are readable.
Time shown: **9:35**
